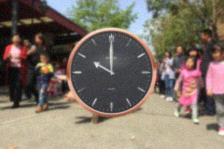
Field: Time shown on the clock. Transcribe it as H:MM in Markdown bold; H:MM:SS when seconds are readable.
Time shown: **10:00**
